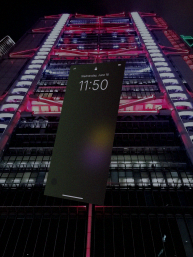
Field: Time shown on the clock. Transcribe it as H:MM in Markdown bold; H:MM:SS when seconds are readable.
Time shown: **11:50**
